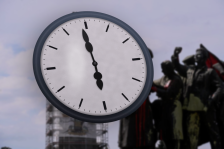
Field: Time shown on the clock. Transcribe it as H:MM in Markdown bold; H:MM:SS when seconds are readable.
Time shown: **5:59**
